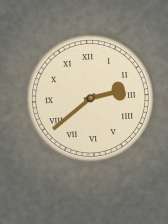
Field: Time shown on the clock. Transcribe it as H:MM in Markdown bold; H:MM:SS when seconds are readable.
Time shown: **2:39**
